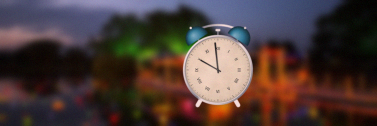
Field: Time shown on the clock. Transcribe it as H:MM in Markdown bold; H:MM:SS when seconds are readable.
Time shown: **9:59**
